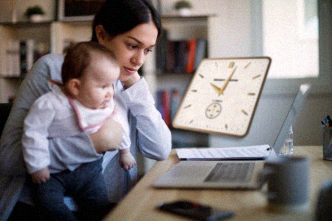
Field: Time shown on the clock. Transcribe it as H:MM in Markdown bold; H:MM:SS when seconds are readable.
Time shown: **10:02**
